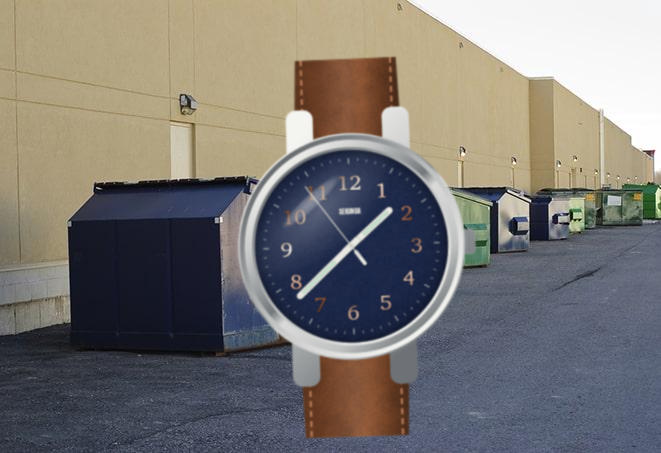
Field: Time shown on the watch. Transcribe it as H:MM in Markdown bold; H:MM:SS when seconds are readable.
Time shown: **1:37:54**
